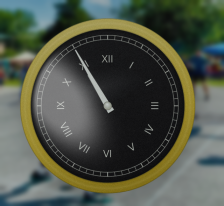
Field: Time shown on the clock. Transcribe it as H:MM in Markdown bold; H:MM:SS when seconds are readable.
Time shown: **10:55**
